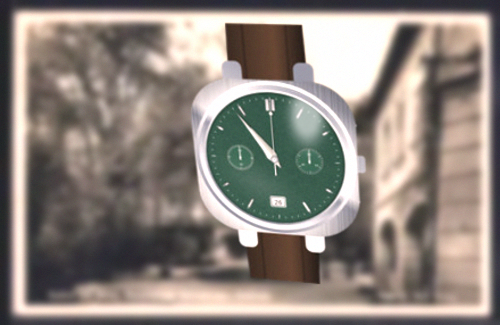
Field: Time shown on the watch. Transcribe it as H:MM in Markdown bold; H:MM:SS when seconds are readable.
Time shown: **10:54**
